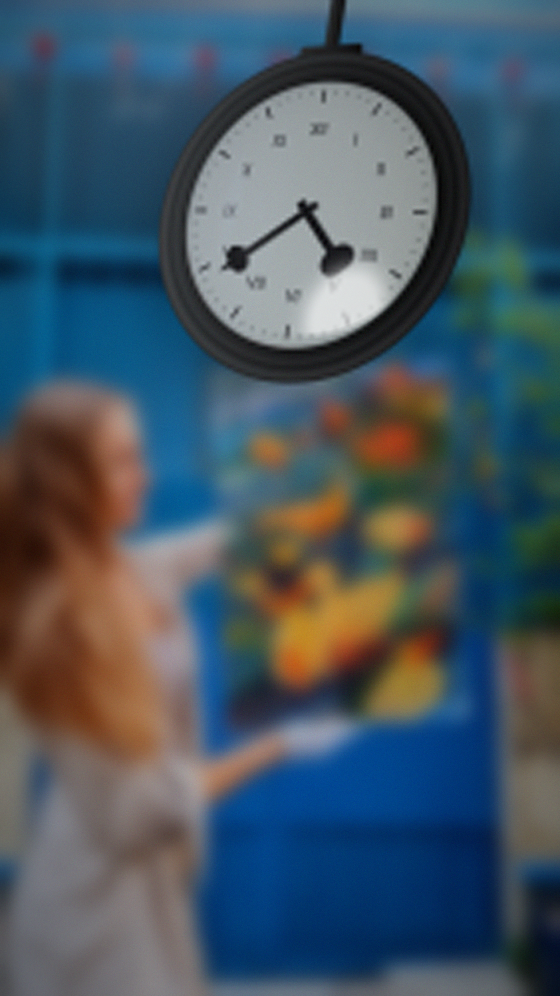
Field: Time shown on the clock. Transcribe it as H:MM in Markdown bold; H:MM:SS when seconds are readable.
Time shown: **4:39**
